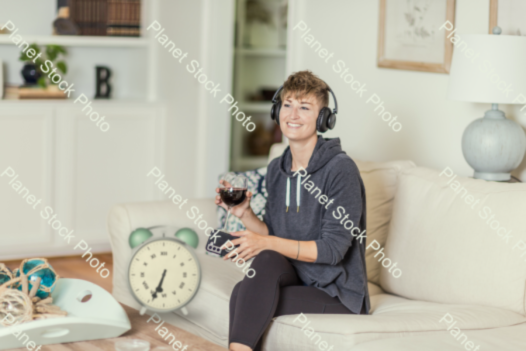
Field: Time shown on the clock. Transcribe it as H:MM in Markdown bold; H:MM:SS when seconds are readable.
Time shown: **6:34**
